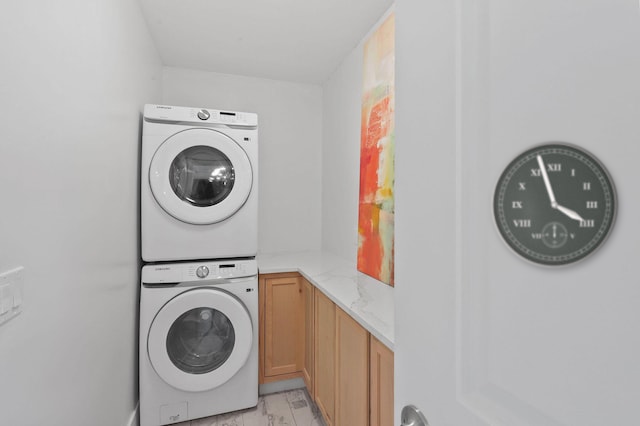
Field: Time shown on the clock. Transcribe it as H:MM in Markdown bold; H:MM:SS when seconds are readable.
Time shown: **3:57**
